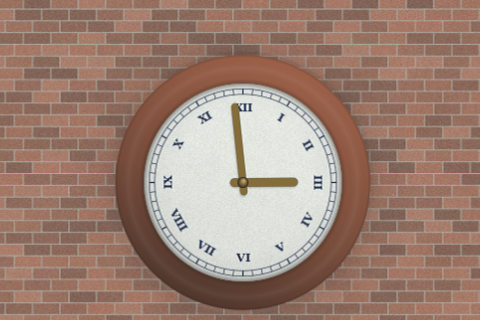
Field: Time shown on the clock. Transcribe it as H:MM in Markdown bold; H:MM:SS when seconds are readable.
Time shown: **2:59**
